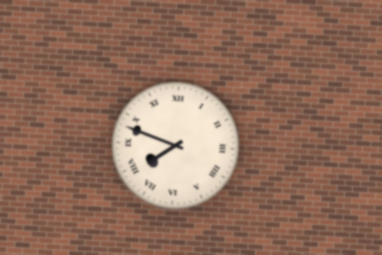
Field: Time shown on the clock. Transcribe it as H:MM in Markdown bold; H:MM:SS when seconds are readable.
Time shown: **7:48**
